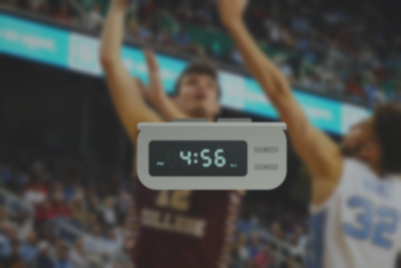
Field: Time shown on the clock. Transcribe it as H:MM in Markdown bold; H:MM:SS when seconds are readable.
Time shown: **4:56**
